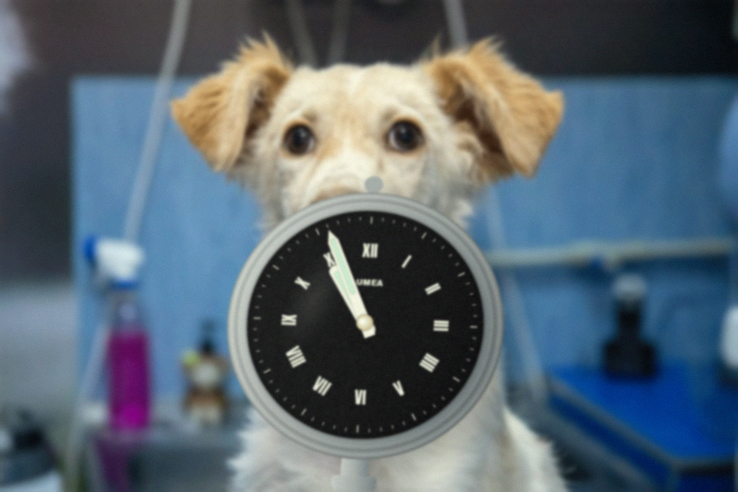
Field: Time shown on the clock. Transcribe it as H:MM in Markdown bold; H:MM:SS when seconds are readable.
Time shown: **10:56**
